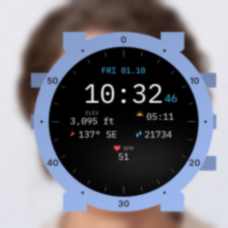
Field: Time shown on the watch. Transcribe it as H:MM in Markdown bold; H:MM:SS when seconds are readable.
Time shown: **10:32:46**
